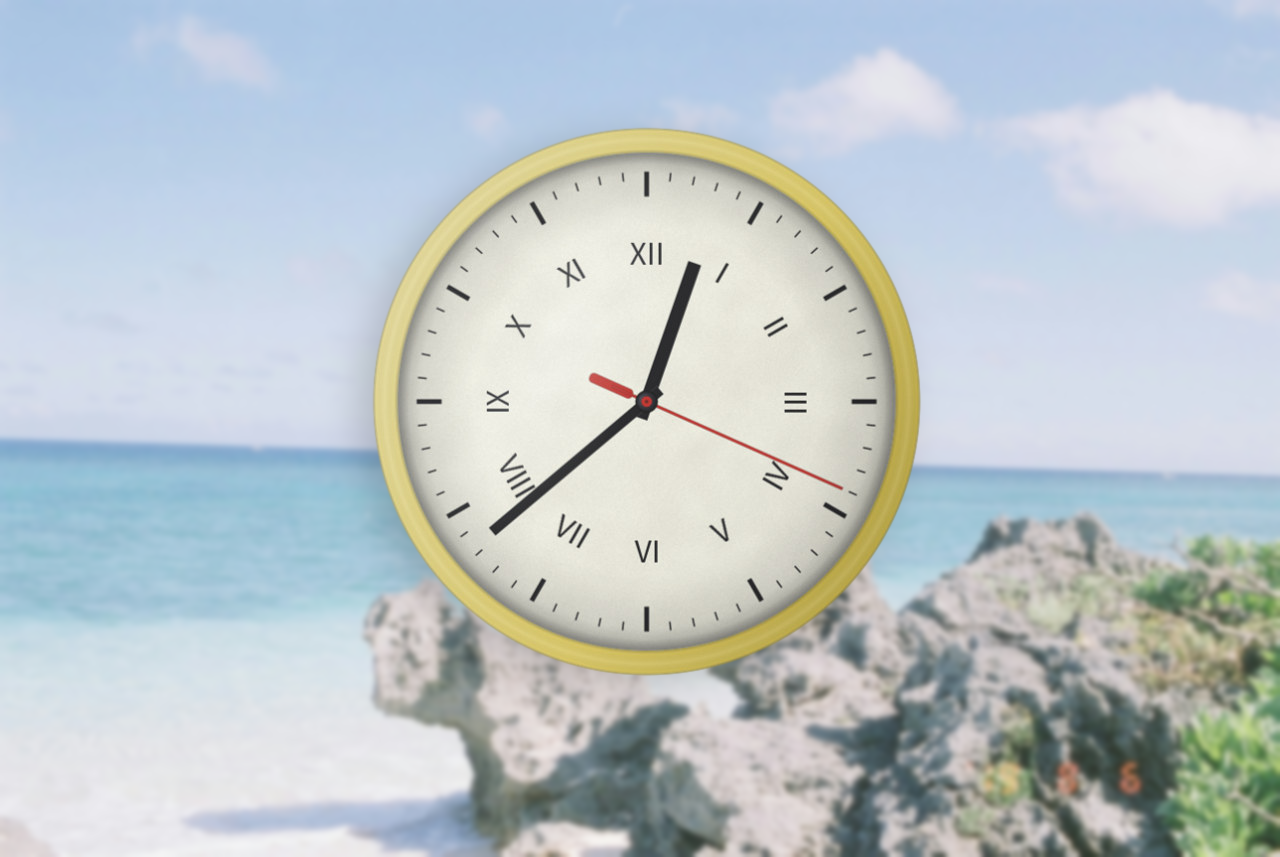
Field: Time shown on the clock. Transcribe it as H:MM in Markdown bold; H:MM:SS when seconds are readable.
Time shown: **12:38:19**
